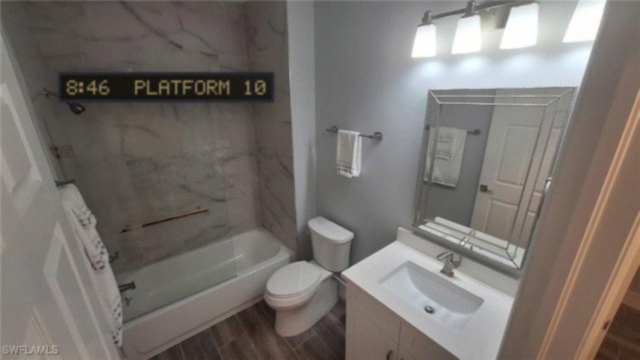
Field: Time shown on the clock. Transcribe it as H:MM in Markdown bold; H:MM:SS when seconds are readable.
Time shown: **8:46**
